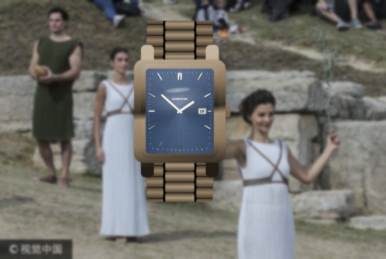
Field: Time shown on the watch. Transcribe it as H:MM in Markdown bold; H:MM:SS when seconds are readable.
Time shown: **1:52**
